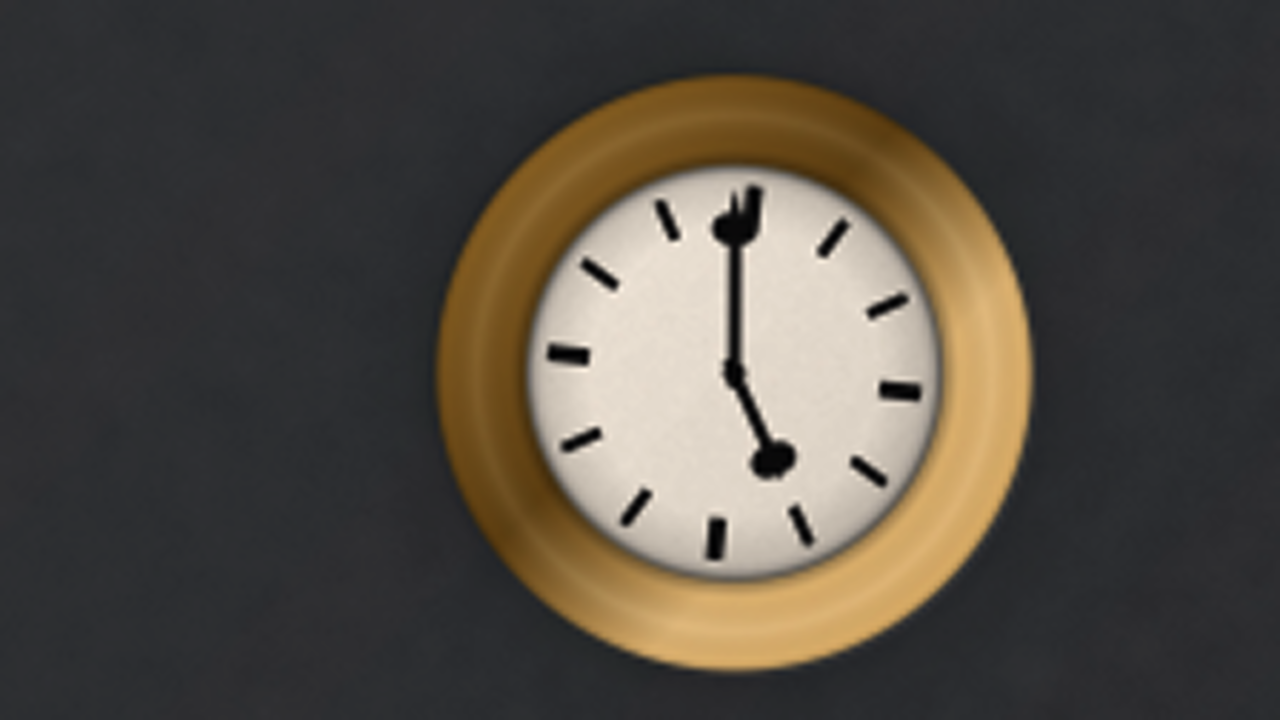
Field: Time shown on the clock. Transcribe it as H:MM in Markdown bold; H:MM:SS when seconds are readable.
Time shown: **4:59**
